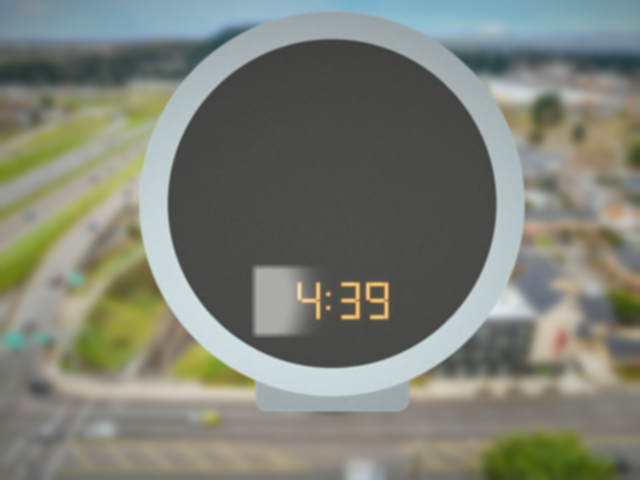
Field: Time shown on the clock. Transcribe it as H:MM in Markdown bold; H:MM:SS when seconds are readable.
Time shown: **4:39**
